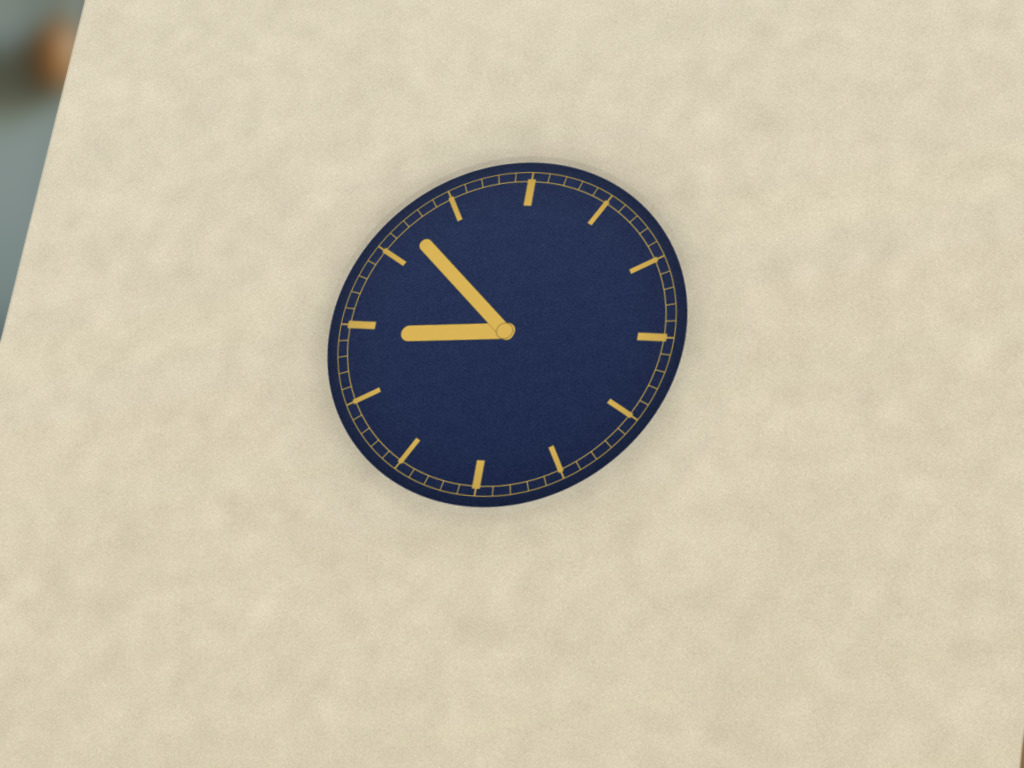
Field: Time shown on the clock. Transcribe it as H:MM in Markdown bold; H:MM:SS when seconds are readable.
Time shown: **8:52**
